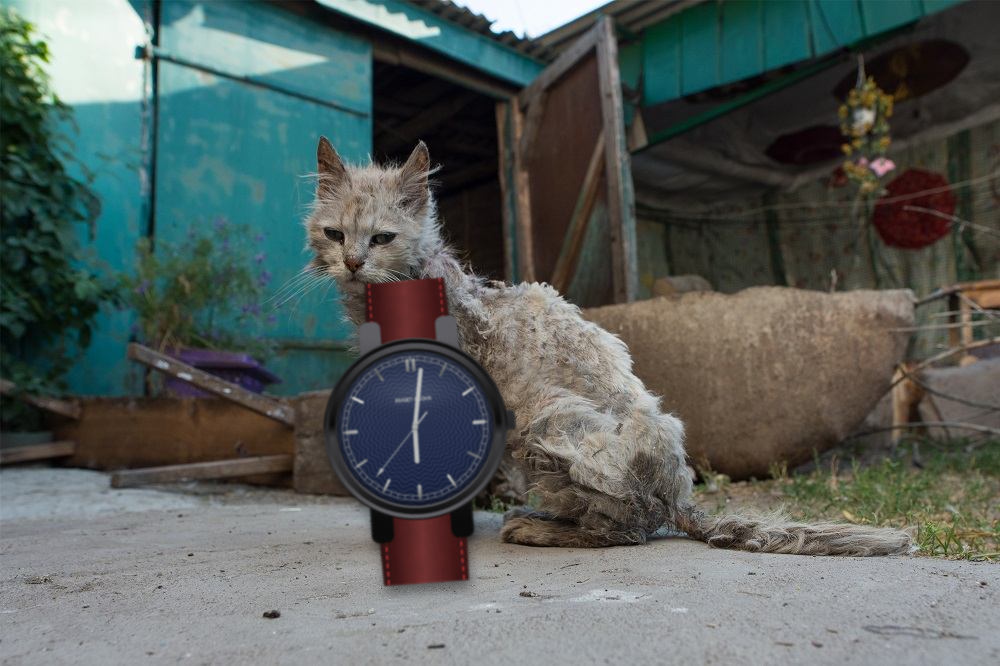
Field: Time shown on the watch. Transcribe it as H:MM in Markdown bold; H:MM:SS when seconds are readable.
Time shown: **6:01:37**
